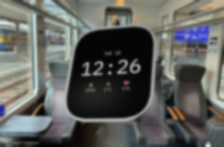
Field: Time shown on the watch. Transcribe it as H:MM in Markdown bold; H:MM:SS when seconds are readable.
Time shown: **12:26**
